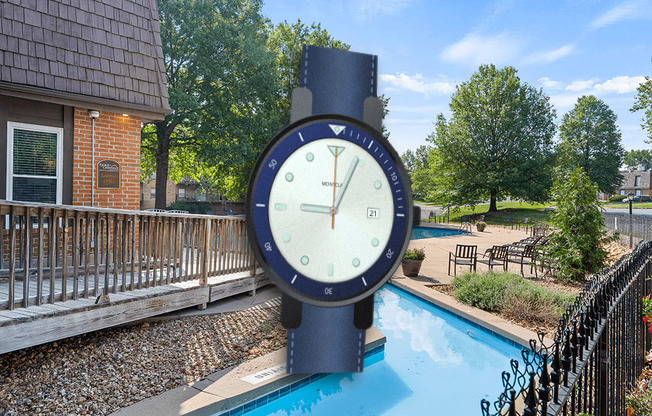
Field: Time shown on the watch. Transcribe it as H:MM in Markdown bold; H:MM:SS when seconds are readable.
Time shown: **9:04:00**
